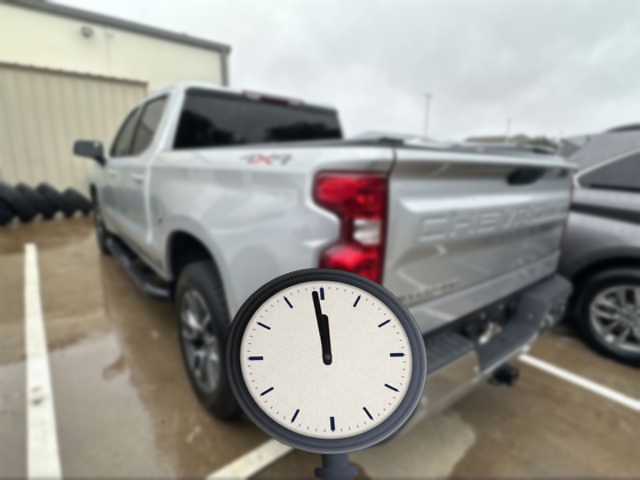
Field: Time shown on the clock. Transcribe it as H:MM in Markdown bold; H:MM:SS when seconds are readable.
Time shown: **11:59**
